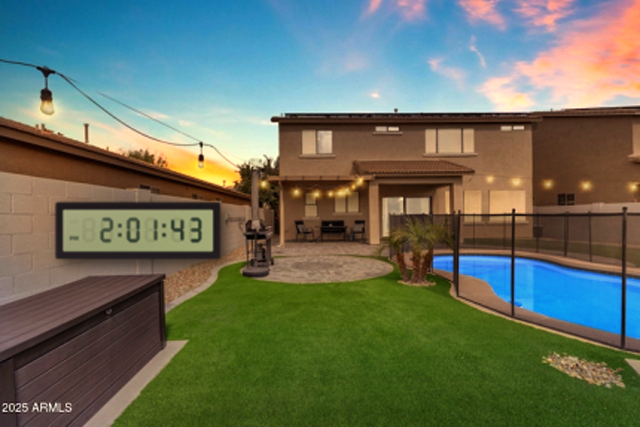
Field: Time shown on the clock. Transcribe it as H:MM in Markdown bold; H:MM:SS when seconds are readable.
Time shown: **2:01:43**
